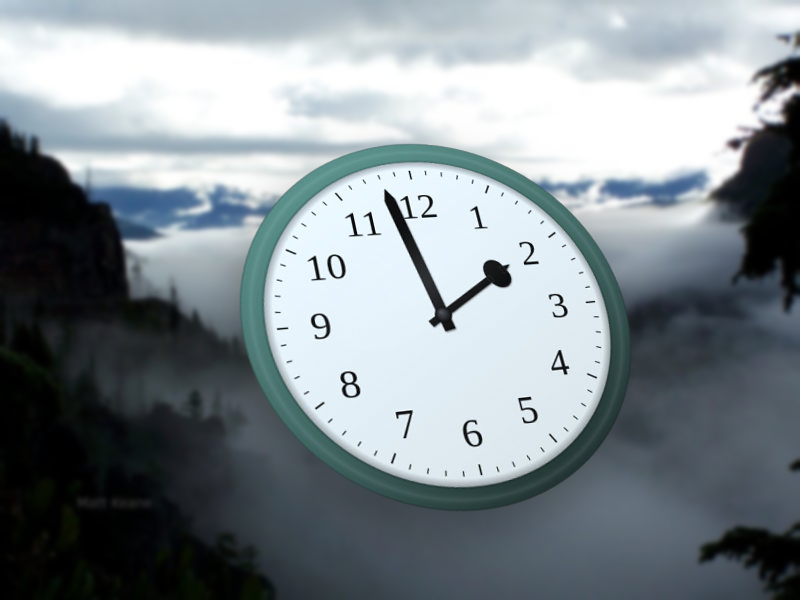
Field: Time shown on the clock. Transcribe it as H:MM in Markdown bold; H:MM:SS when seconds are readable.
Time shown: **1:58**
